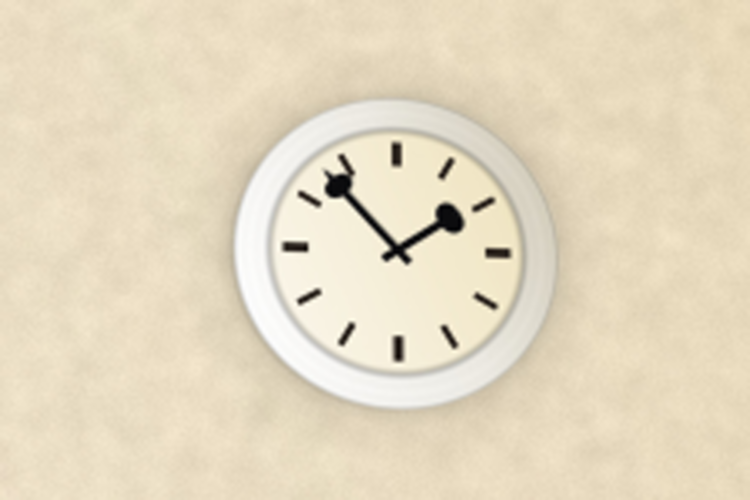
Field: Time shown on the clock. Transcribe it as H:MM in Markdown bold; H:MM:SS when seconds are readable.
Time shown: **1:53**
